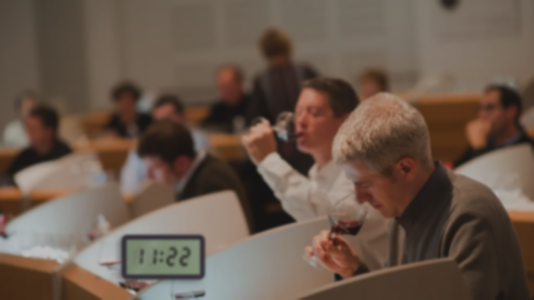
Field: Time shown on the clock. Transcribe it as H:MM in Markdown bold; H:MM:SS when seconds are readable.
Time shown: **11:22**
